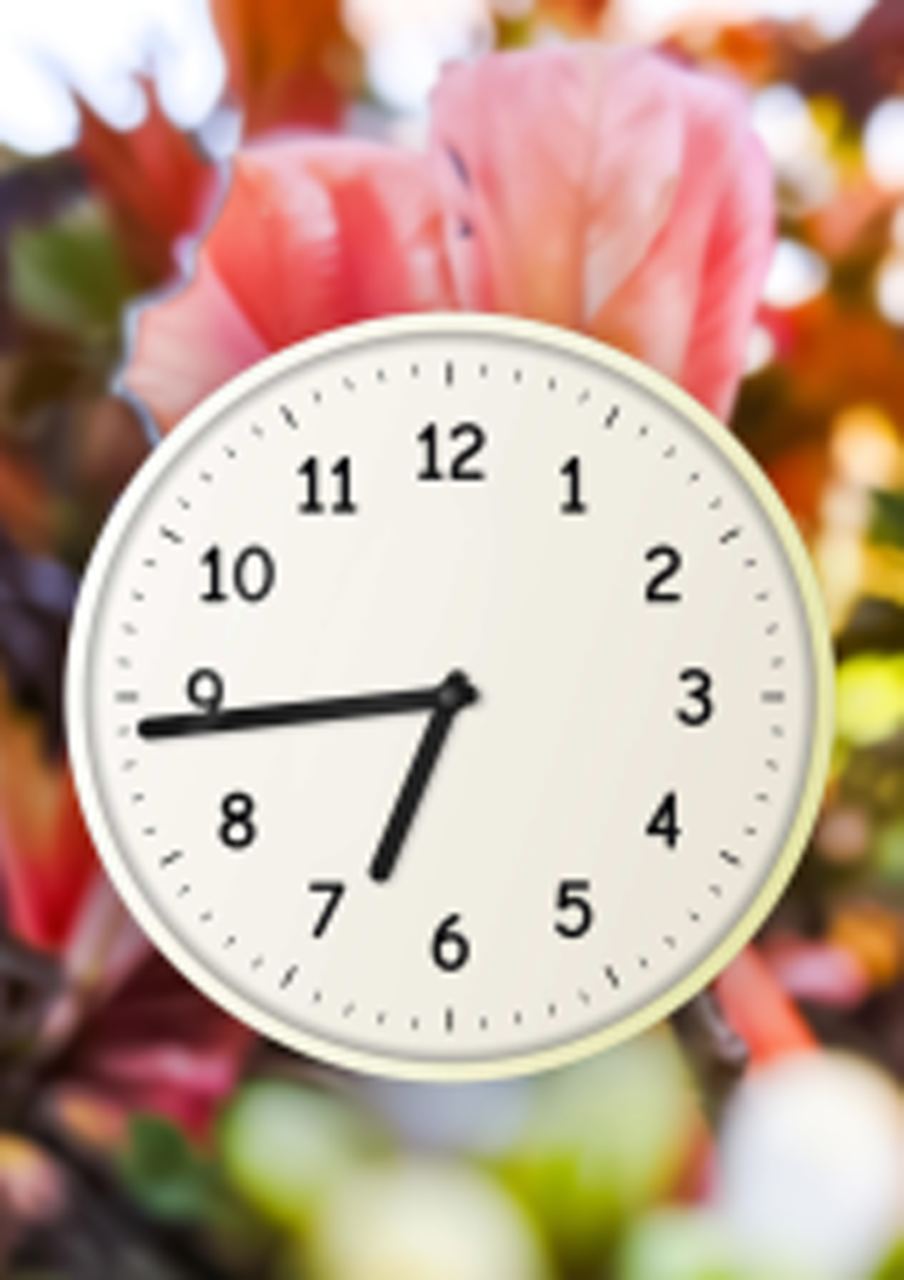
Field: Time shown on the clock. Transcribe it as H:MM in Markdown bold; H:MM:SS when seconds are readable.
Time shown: **6:44**
